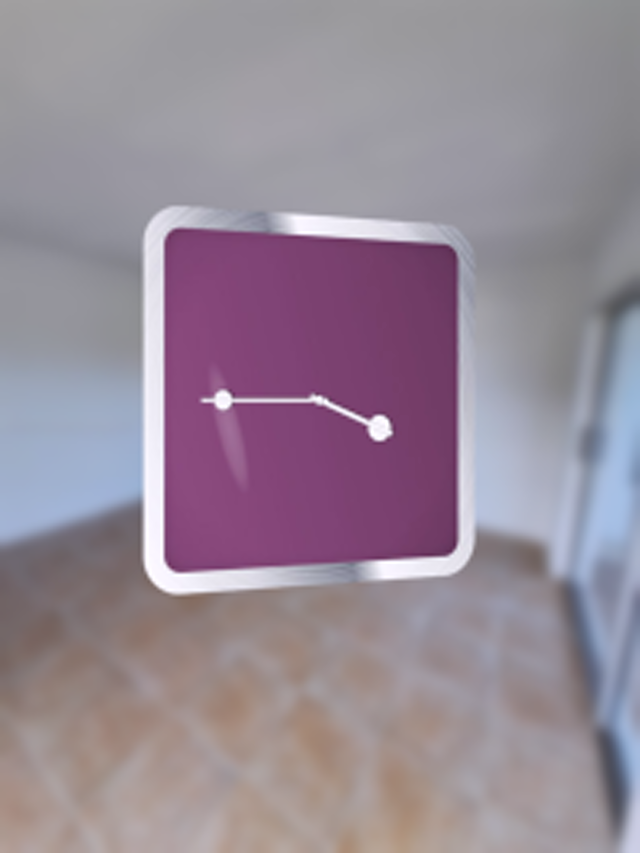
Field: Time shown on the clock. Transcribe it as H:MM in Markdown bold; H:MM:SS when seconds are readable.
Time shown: **3:45**
